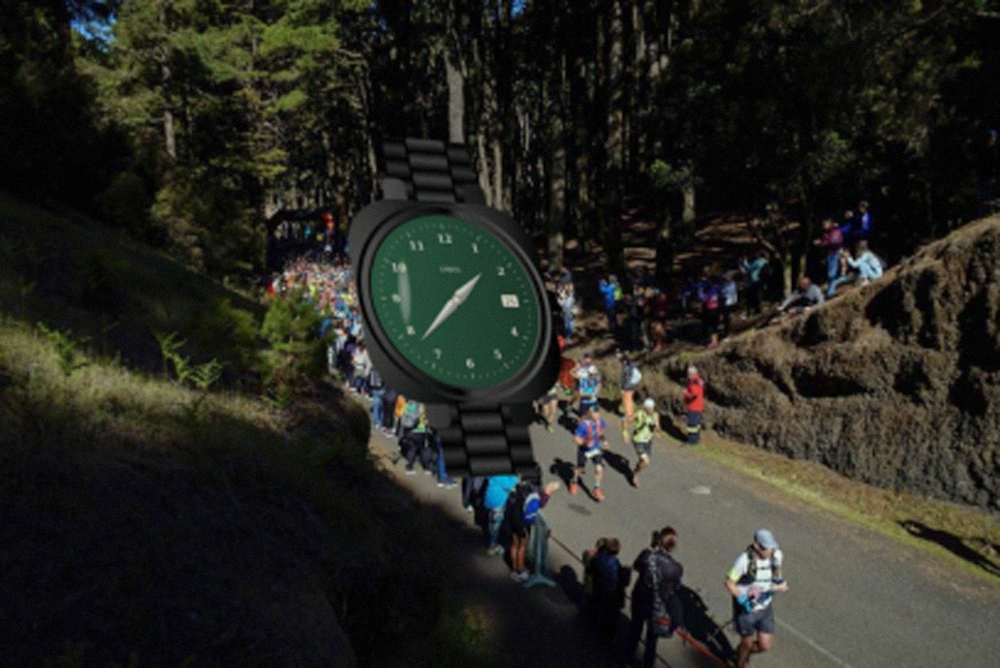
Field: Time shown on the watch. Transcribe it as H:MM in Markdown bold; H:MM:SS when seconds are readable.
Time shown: **1:38**
